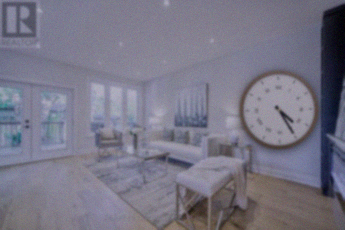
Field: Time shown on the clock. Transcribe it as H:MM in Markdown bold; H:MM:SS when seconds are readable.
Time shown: **4:25**
